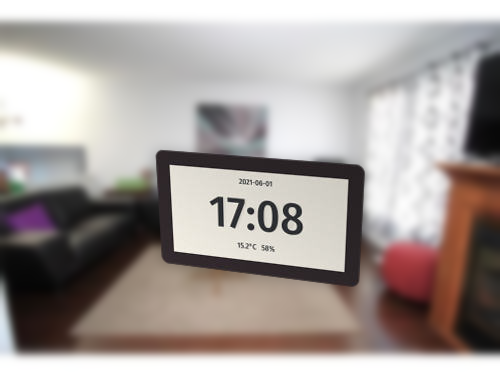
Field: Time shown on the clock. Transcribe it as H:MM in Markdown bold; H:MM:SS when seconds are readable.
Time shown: **17:08**
